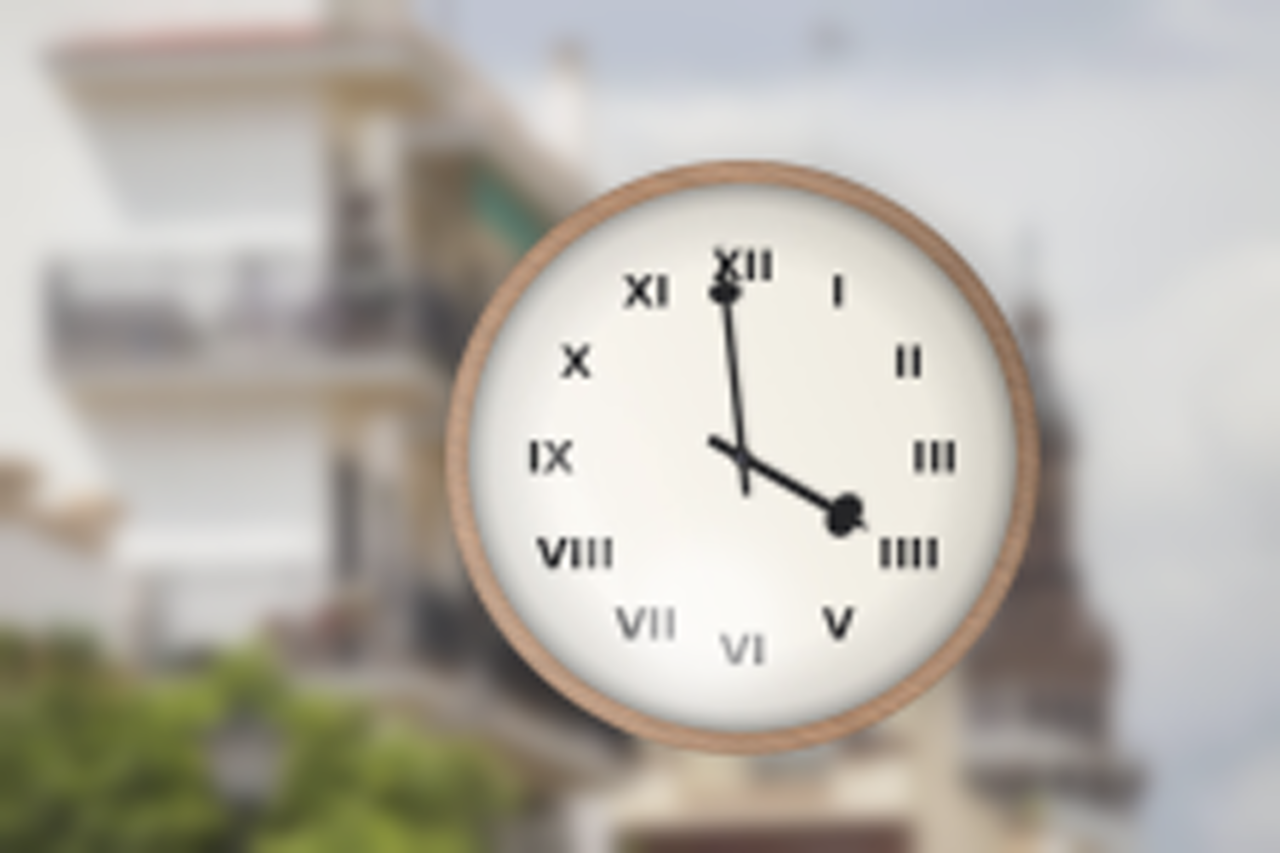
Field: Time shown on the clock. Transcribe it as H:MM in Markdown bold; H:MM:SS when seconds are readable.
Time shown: **3:59**
